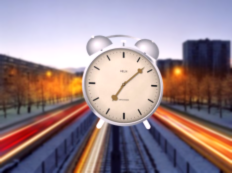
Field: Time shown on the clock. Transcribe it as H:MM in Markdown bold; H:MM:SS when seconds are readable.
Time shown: **7:08**
